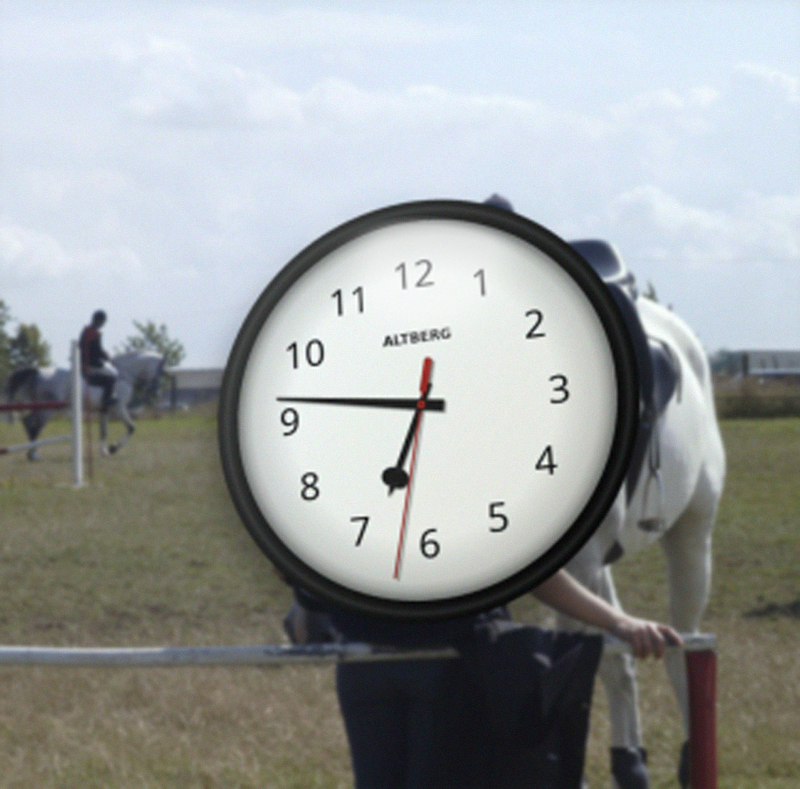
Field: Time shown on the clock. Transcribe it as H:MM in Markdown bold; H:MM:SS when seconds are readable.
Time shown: **6:46:32**
